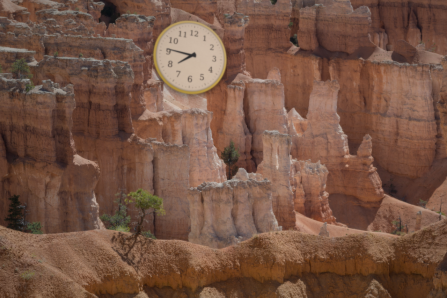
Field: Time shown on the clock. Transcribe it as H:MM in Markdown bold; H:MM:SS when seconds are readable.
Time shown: **7:46**
